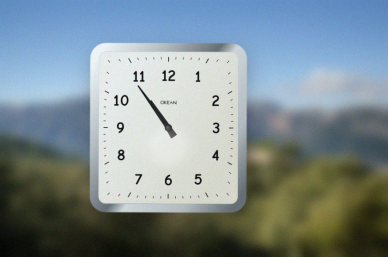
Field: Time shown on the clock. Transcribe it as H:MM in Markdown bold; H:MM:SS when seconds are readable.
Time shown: **10:54**
